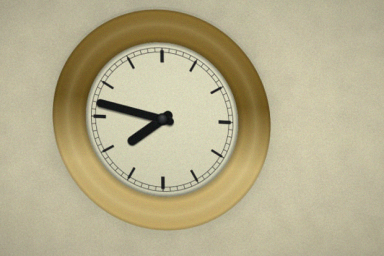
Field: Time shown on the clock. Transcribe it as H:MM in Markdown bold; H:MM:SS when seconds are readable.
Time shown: **7:47**
